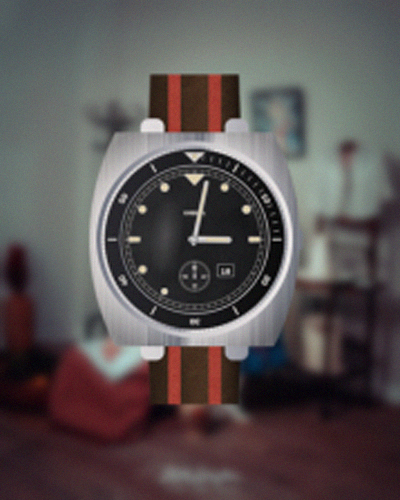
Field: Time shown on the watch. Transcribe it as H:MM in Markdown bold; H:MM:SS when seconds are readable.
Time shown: **3:02**
